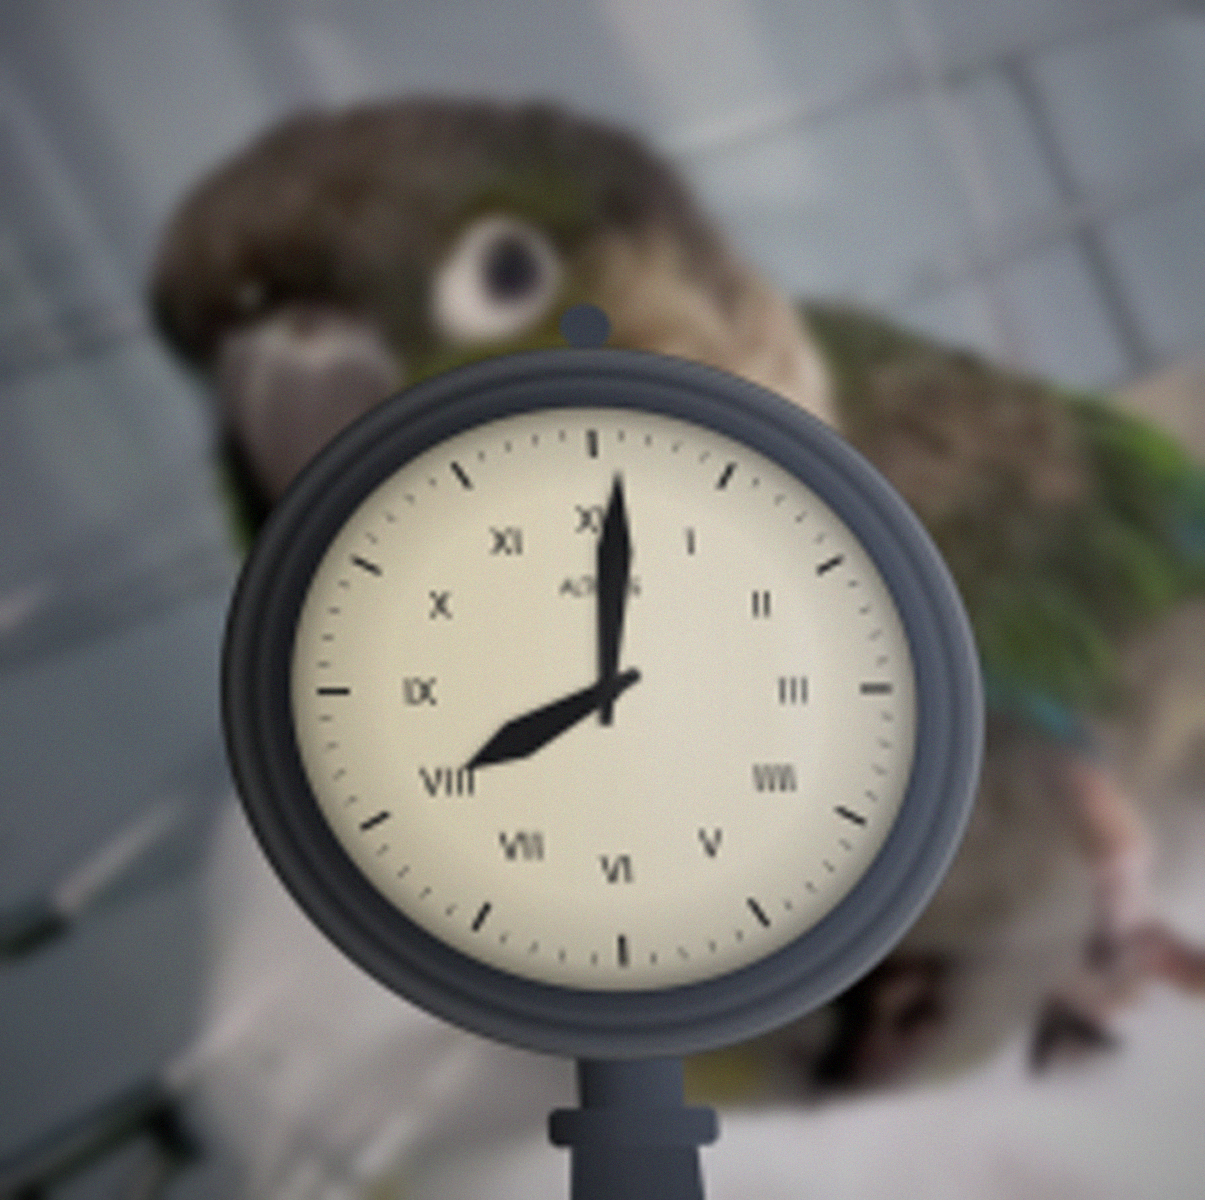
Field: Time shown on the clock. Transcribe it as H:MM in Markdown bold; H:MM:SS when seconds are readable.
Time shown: **8:01**
